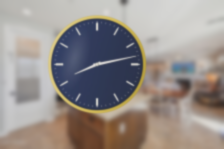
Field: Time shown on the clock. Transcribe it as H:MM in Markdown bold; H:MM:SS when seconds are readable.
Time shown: **8:13**
